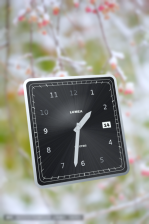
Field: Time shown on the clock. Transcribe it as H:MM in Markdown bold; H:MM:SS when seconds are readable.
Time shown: **1:32**
